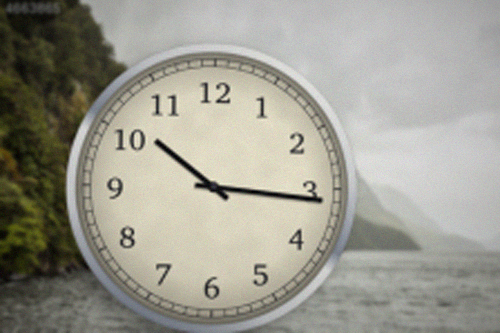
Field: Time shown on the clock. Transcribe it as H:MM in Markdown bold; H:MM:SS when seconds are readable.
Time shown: **10:16**
